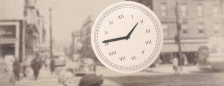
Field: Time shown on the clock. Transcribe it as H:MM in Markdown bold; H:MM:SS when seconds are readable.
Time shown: **1:46**
